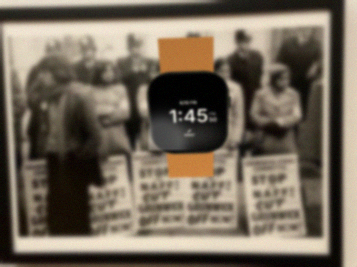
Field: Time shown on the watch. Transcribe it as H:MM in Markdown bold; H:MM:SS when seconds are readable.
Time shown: **1:45**
